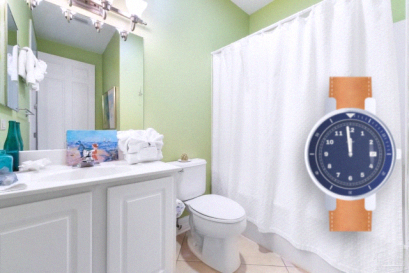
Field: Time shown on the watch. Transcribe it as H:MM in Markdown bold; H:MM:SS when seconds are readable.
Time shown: **11:59**
